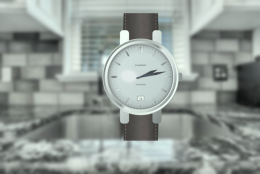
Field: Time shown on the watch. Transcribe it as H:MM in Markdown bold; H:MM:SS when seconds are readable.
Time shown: **2:13**
